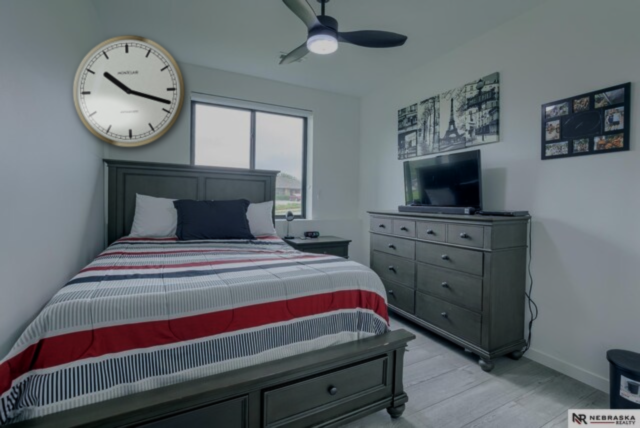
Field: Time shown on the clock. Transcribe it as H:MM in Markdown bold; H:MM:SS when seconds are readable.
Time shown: **10:18**
